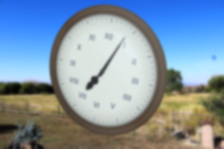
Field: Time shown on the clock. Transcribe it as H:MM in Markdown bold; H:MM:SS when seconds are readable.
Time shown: **7:04**
